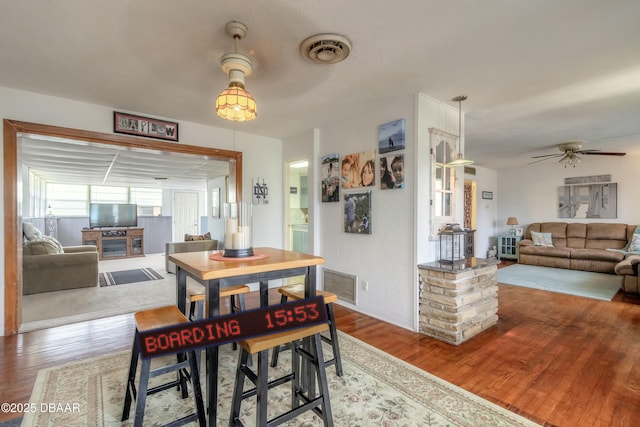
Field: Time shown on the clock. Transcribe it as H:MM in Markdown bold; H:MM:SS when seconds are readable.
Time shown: **15:53**
